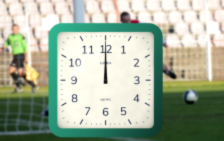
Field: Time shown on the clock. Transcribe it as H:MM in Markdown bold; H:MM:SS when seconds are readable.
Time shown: **12:00**
